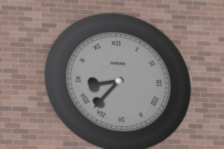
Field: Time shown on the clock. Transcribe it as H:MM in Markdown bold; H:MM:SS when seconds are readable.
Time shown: **8:37**
